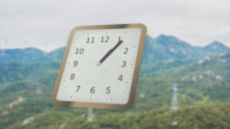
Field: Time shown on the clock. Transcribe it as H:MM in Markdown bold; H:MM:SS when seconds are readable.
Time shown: **1:06**
